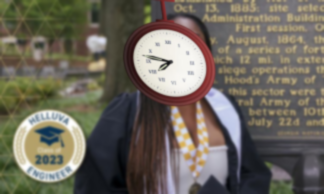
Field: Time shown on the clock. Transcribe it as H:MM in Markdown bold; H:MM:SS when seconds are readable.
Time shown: **7:47**
